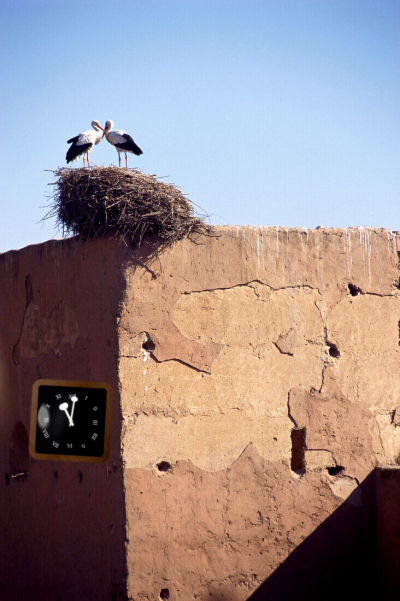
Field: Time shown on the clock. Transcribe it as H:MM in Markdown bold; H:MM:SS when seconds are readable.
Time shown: **11:01**
